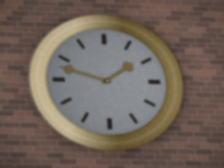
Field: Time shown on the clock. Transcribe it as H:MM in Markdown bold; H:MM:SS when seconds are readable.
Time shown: **1:48**
